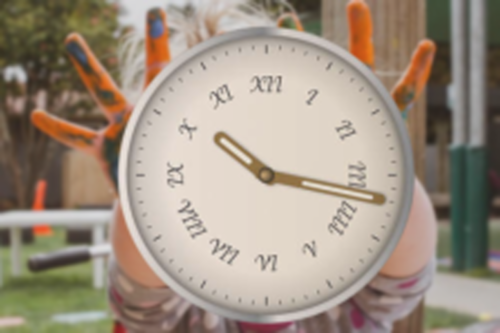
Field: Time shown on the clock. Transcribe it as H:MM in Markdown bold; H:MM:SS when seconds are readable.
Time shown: **10:17**
